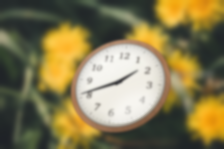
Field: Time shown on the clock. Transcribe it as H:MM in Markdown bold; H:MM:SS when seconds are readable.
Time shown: **1:41**
